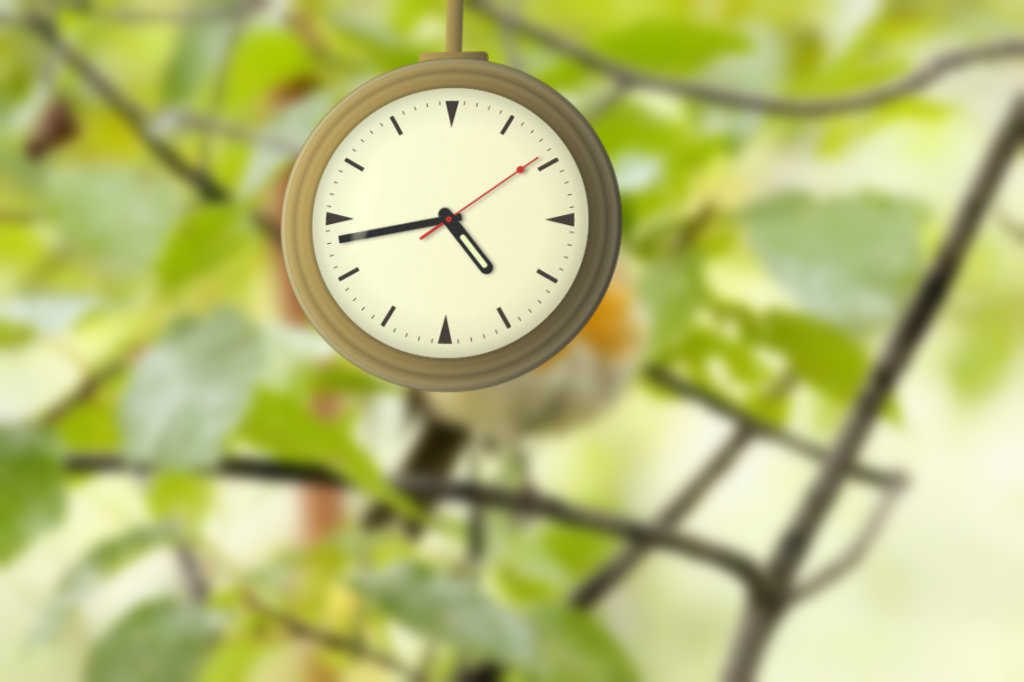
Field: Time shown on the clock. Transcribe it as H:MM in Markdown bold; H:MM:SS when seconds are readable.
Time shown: **4:43:09**
